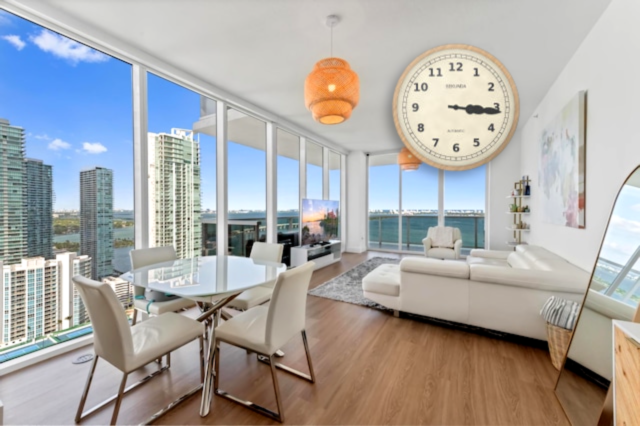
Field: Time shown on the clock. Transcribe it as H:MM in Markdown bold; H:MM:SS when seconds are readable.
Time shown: **3:16**
